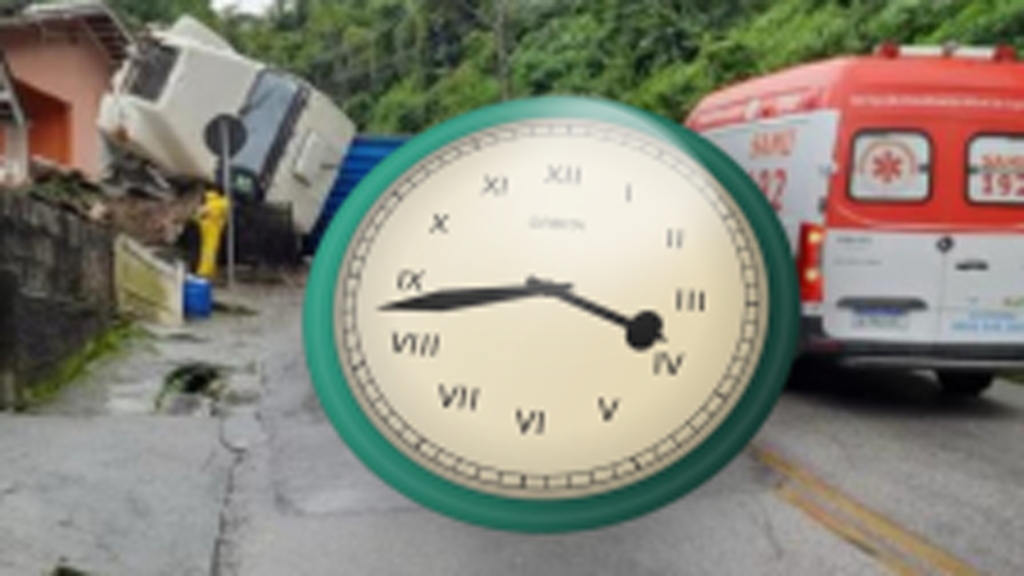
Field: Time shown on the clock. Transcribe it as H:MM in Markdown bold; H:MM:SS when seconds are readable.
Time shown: **3:43**
